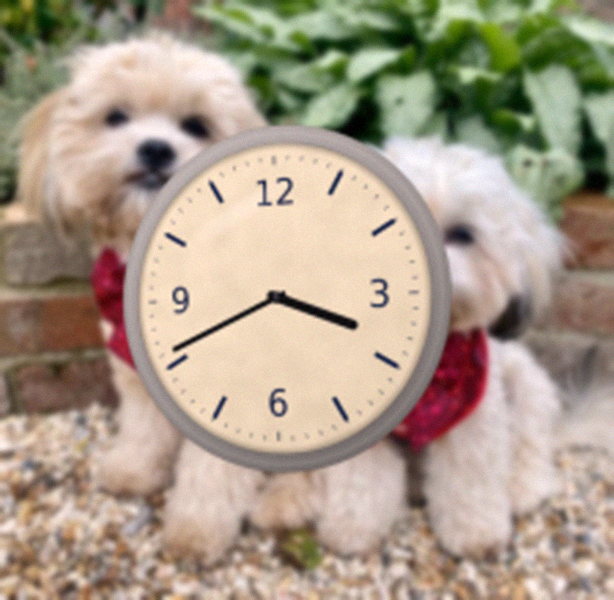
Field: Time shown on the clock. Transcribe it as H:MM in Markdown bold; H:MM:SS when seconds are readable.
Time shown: **3:41**
